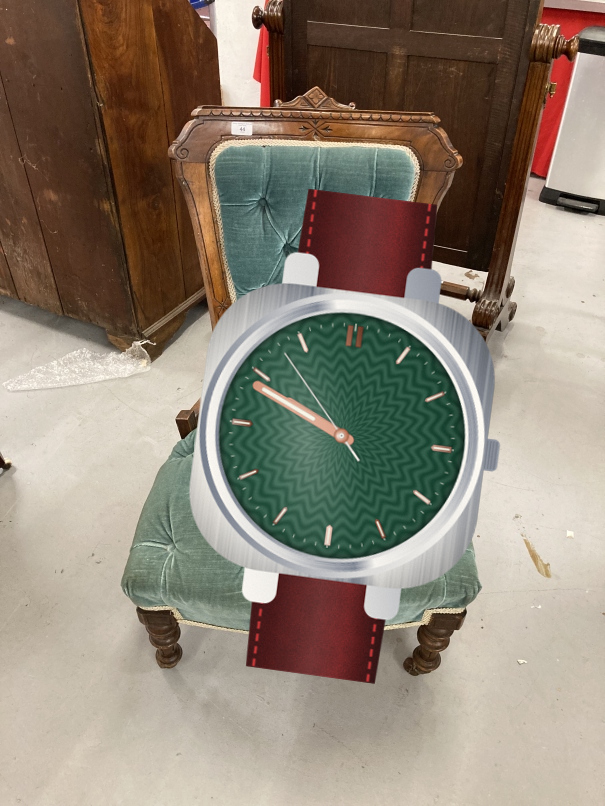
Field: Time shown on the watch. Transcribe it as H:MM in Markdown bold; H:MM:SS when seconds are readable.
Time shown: **9:48:53**
